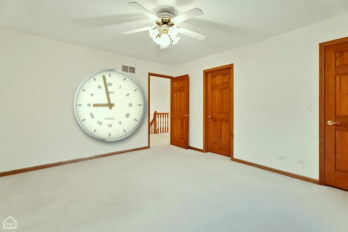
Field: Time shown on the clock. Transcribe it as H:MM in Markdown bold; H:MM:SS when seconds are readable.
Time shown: **8:58**
